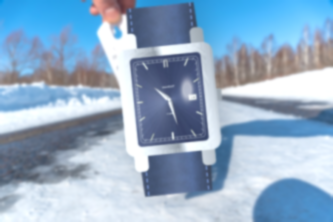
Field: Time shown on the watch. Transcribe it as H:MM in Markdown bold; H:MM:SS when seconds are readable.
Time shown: **10:28**
